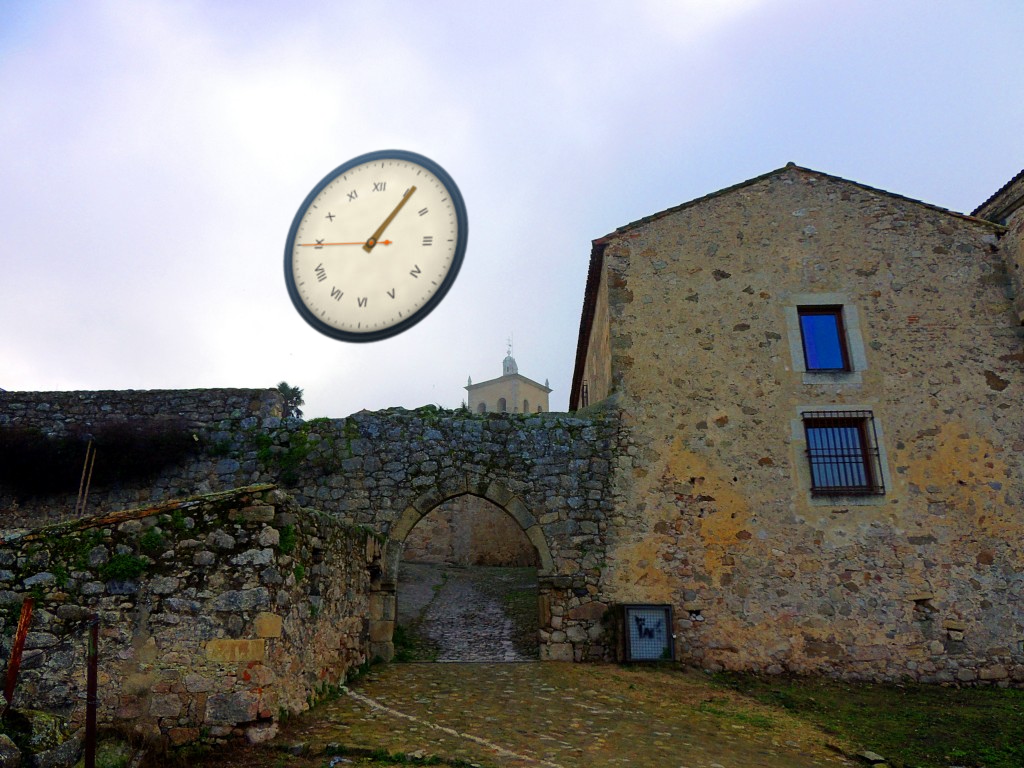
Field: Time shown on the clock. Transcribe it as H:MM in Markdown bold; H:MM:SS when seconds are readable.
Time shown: **1:05:45**
